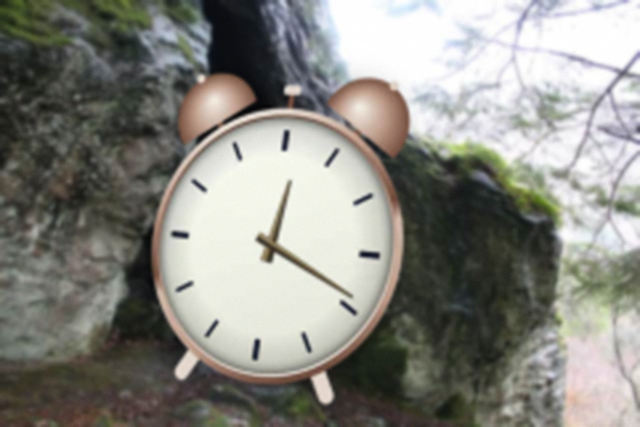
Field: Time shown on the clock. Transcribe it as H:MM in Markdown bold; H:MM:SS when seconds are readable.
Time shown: **12:19**
